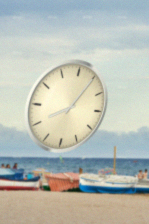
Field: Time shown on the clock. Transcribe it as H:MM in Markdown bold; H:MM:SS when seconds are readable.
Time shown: **8:05**
